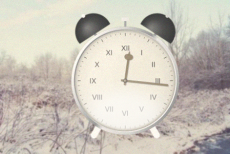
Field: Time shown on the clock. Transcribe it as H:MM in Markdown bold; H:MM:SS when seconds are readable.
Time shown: **12:16**
